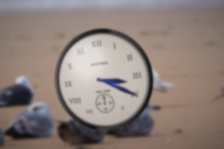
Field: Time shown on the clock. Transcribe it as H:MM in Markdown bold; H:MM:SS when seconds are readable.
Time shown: **3:20**
